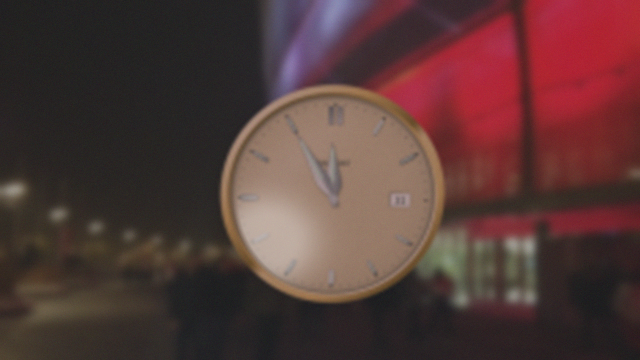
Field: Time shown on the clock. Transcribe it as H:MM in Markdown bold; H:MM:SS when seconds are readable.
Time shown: **11:55**
